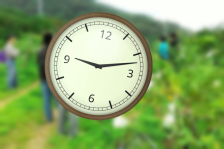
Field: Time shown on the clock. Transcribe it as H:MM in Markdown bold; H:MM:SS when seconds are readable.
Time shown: **9:12**
